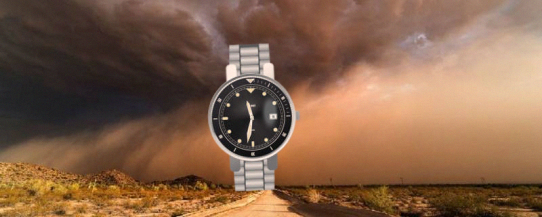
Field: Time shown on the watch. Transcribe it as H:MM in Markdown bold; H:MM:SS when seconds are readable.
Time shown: **11:32**
